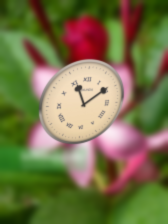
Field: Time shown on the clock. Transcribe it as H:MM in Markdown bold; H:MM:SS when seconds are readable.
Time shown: **11:09**
